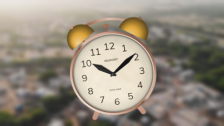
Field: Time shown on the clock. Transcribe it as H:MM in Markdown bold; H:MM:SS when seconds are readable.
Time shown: **10:09**
